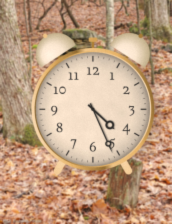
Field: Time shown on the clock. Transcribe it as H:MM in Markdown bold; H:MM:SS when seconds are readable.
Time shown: **4:26**
